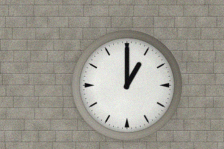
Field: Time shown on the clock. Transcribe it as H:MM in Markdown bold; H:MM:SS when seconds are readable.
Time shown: **1:00**
